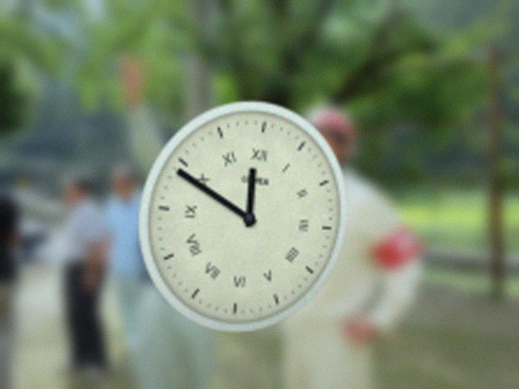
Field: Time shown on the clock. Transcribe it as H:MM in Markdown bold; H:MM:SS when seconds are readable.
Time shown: **11:49**
